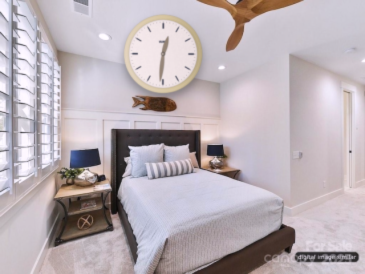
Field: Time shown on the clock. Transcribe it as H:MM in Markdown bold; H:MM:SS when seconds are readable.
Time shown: **12:31**
